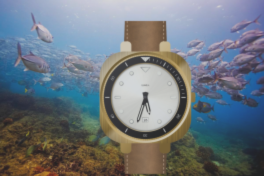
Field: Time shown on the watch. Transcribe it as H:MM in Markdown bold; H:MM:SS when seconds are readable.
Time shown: **5:33**
